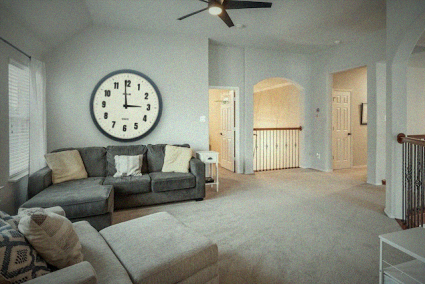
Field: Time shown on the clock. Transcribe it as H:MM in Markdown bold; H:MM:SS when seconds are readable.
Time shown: **2:59**
